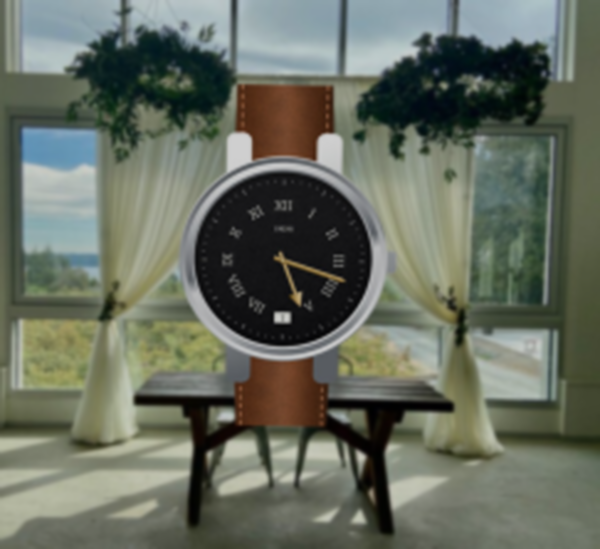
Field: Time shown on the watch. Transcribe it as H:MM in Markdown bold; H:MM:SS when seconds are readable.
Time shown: **5:18**
